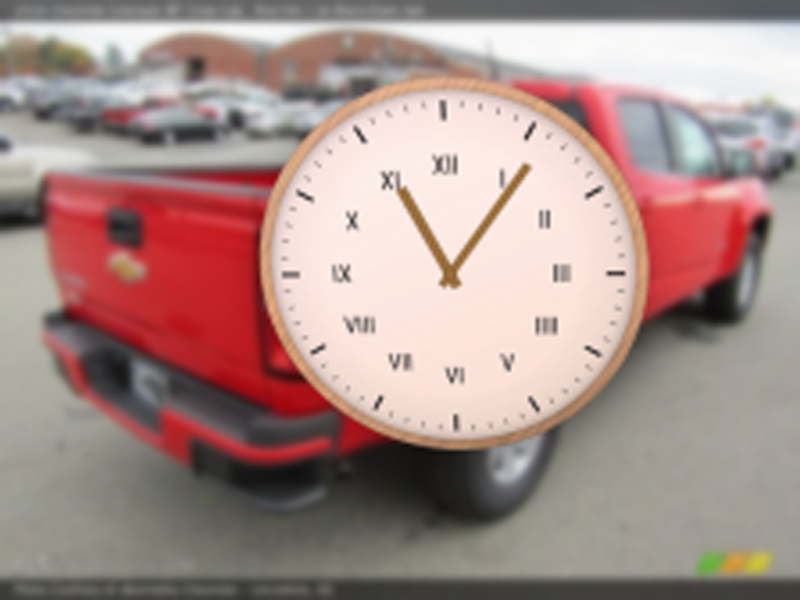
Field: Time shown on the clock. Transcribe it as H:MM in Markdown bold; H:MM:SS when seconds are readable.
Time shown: **11:06**
